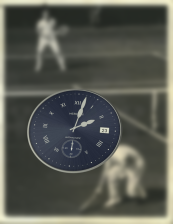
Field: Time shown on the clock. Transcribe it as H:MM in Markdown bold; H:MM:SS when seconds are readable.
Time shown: **2:02**
